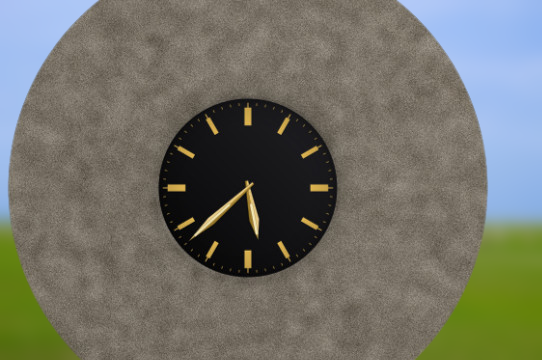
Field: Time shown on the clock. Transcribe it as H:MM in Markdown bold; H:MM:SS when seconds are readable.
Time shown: **5:38**
